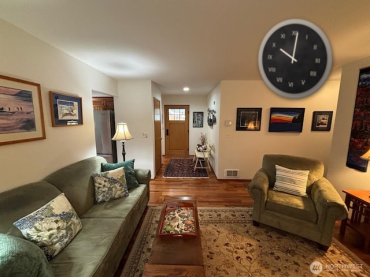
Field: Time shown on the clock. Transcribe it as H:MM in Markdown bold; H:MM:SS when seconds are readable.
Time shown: **10:01**
